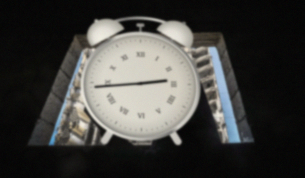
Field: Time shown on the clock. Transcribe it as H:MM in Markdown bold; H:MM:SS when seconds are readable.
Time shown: **2:44**
